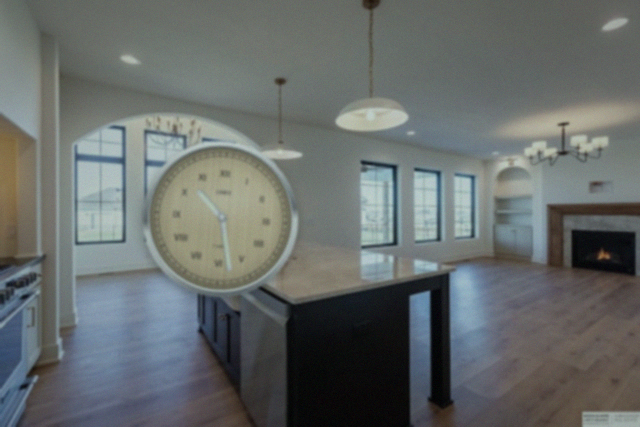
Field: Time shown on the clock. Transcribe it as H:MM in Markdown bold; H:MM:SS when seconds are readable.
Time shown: **10:28**
